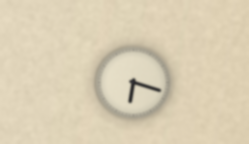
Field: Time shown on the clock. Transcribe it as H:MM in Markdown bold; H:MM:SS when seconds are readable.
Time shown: **6:18**
